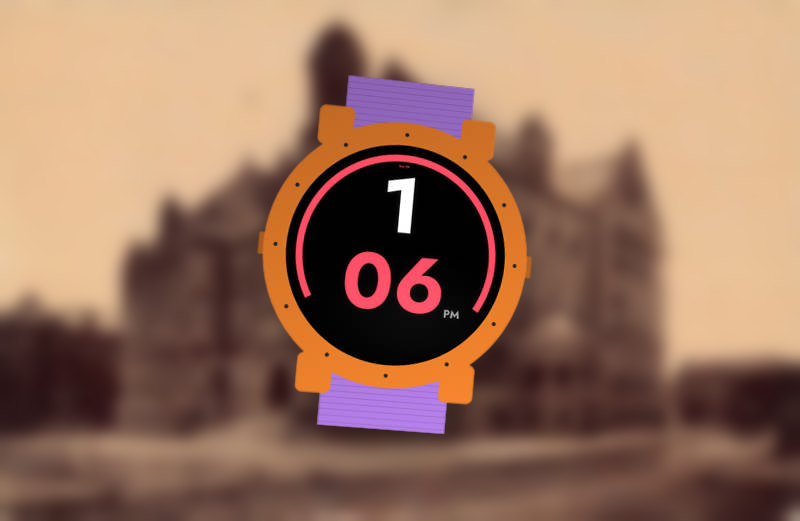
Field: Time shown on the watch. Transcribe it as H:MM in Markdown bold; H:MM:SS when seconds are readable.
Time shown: **1:06**
